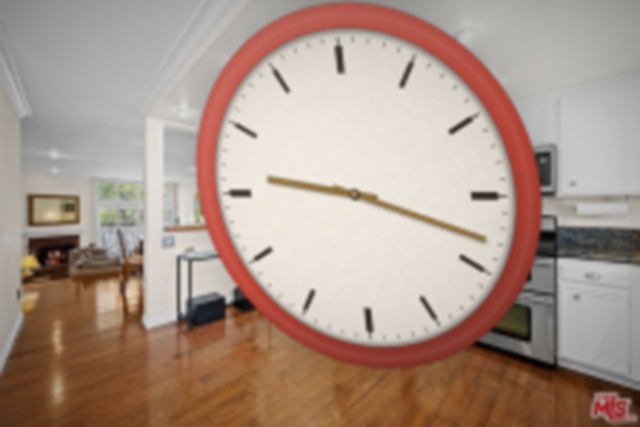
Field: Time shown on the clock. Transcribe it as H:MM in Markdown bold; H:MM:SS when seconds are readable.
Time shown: **9:18**
